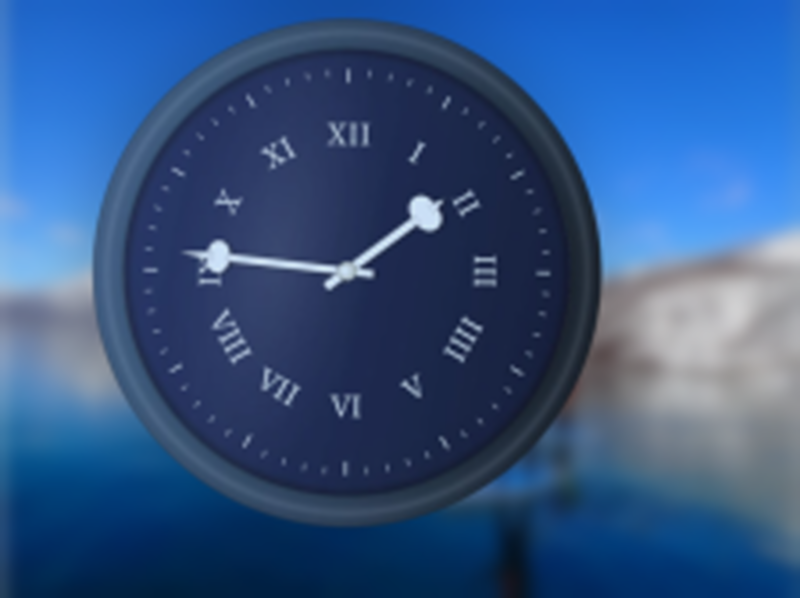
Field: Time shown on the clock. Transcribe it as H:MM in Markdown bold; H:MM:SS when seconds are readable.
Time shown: **1:46**
